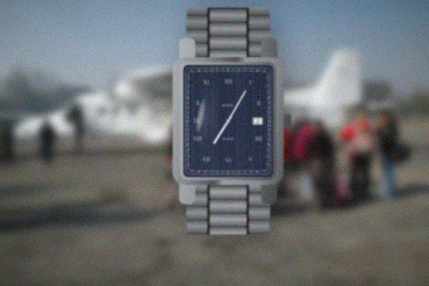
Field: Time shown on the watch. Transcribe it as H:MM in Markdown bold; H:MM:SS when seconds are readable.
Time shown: **7:05**
